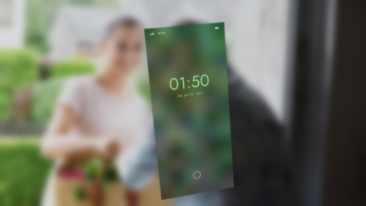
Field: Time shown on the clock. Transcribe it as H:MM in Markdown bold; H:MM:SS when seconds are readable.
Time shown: **1:50**
